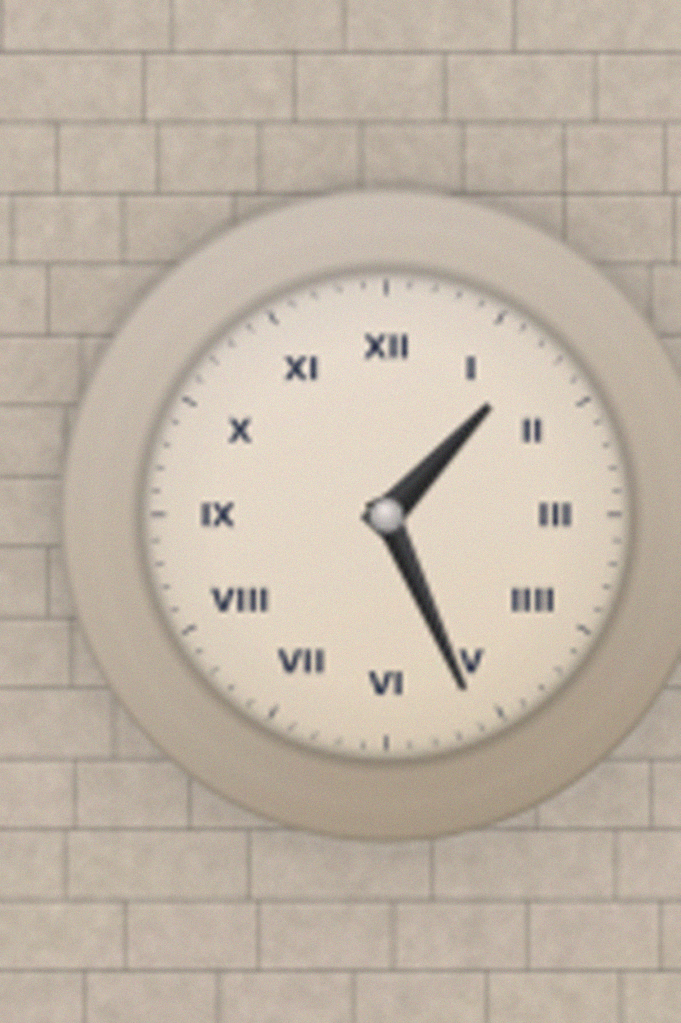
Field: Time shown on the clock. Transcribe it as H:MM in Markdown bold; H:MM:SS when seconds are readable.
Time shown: **1:26**
